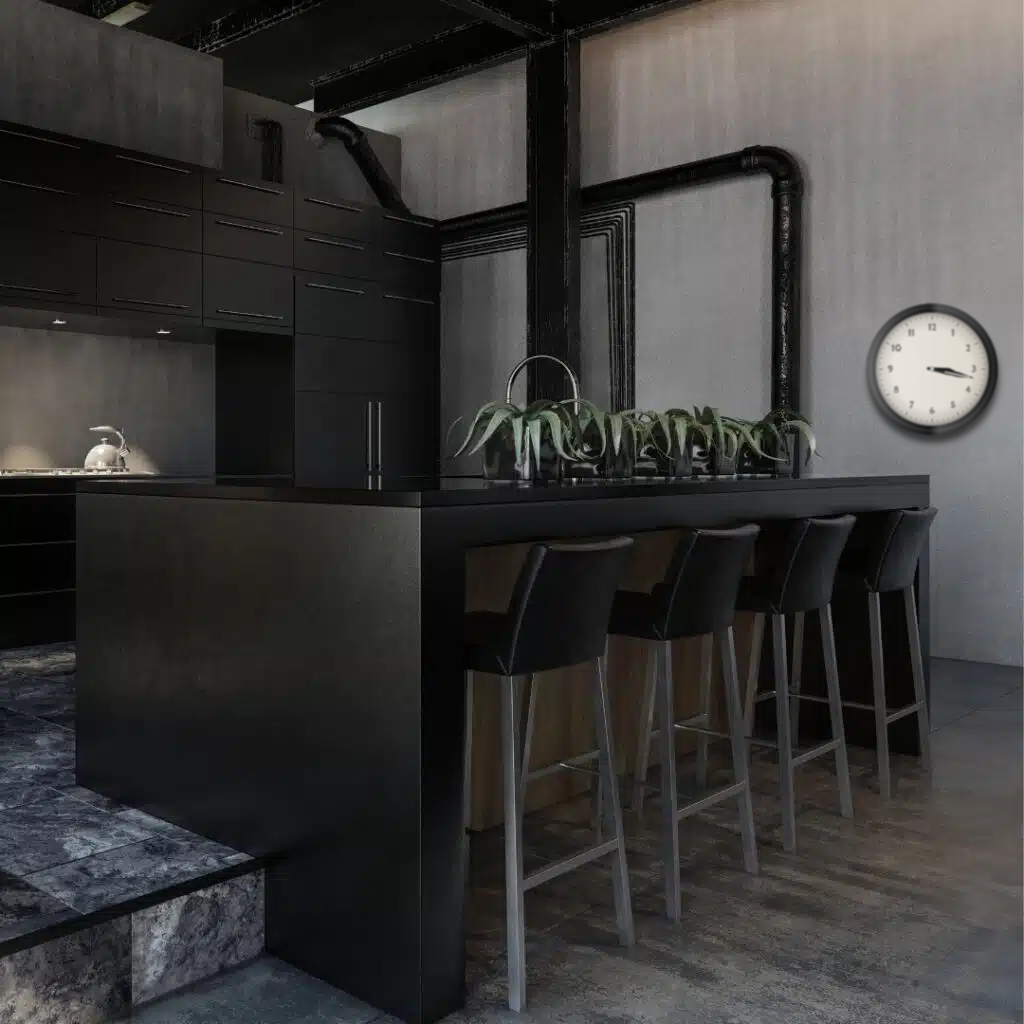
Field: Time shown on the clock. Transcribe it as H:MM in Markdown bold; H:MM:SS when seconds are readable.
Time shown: **3:17**
